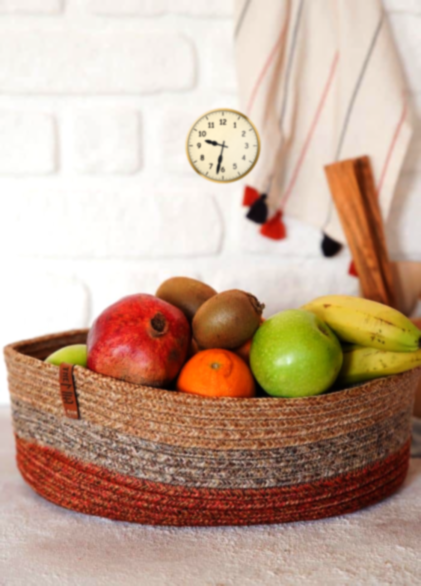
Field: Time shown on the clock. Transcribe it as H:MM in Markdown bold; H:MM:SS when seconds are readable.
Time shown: **9:32**
